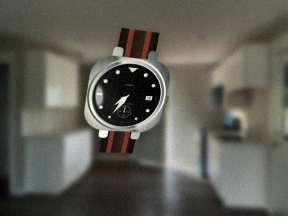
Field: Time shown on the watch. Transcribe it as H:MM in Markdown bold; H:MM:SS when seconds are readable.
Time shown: **7:35**
